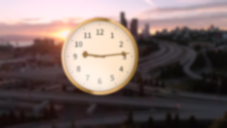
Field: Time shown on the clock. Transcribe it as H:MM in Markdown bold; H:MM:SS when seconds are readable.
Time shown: **9:14**
